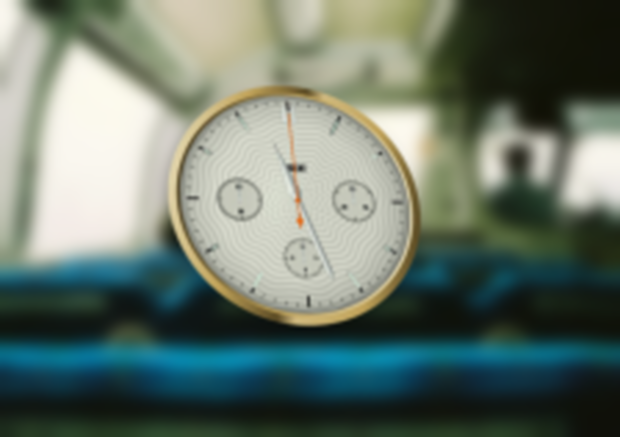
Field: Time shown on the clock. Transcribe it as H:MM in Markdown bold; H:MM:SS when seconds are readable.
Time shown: **11:27**
